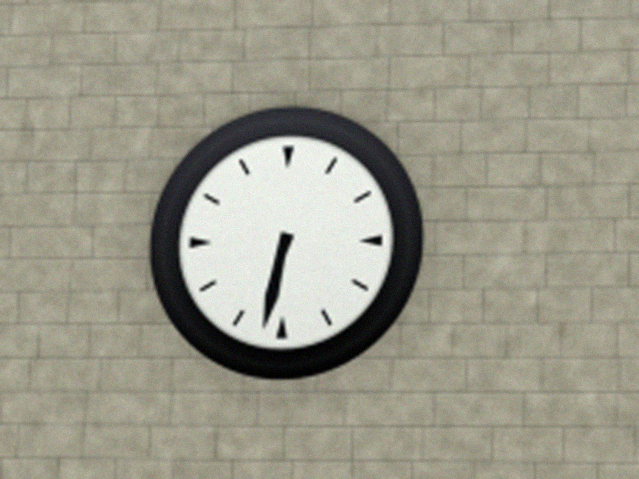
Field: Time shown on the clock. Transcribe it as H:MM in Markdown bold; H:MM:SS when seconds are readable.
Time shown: **6:32**
